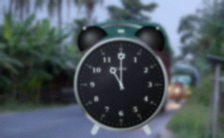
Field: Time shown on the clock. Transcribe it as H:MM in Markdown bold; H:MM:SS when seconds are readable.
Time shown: **11:00**
